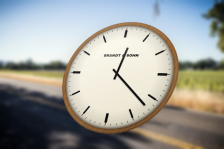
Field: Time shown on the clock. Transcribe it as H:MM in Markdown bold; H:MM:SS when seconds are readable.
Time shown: **12:22**
